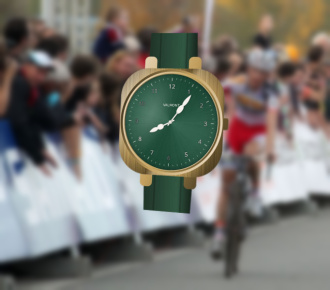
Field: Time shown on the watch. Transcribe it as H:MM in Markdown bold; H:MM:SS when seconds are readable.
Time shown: **8:06**
